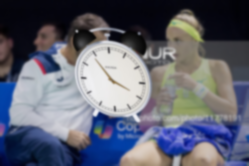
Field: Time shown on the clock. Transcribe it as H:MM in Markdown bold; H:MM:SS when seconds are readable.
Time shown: **3:54**
